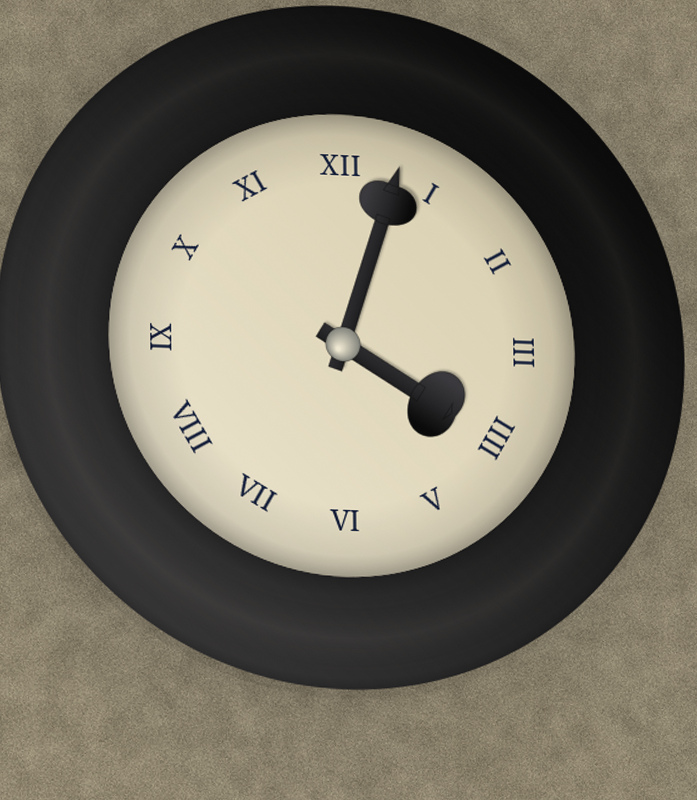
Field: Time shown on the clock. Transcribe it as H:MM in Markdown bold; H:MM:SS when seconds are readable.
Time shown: **4:03**
